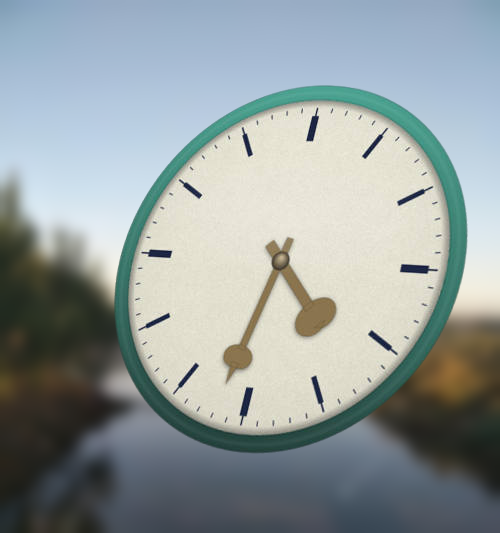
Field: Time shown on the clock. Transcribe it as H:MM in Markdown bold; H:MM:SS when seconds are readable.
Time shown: **4:32**
